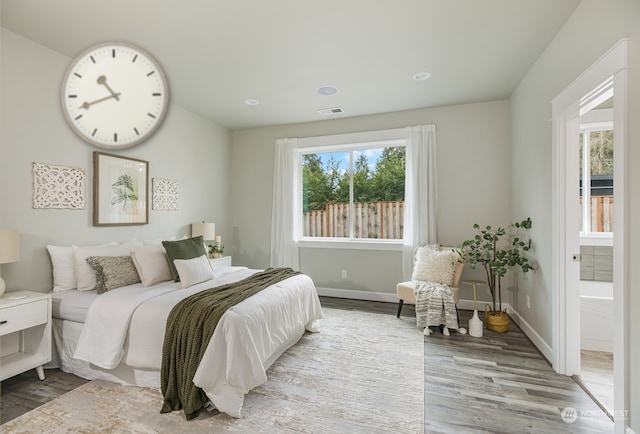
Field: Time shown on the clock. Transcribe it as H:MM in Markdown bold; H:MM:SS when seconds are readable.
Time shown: **10:42**
